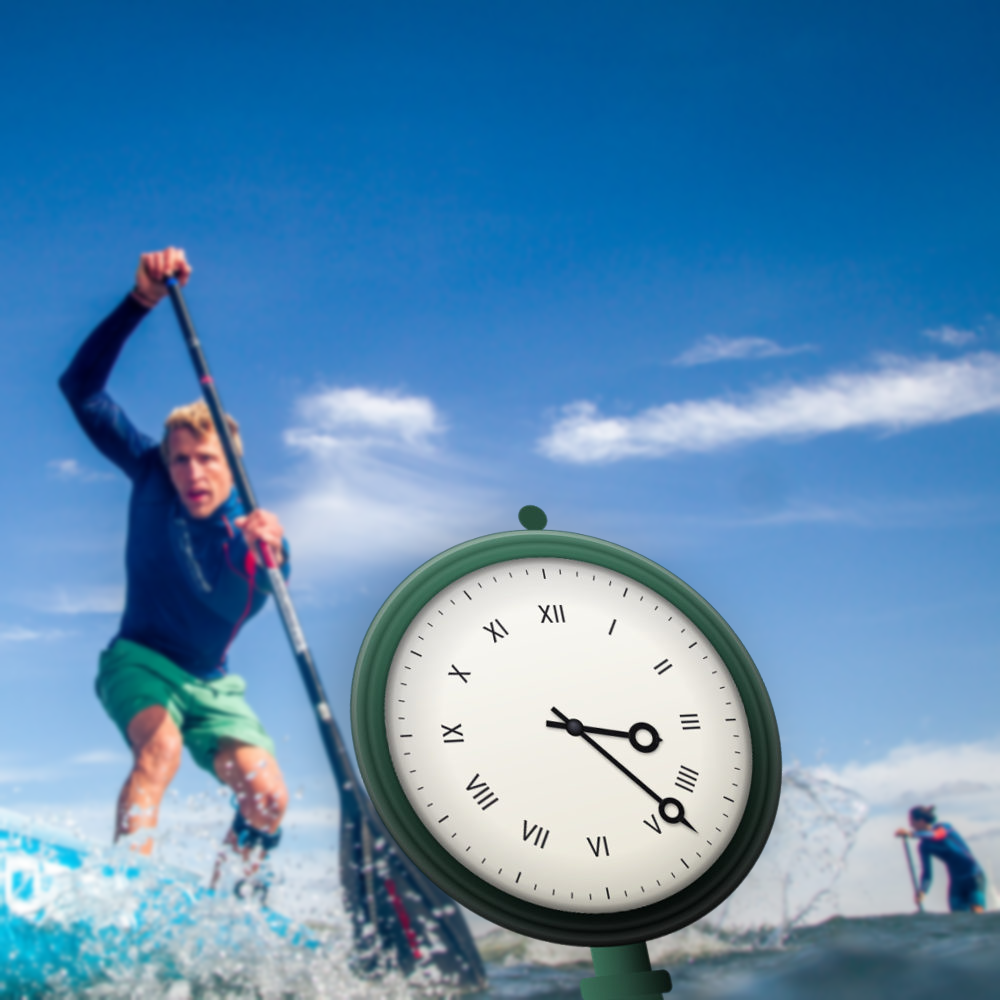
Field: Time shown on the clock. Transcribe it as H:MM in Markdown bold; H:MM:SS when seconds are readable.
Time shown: **3:23**
